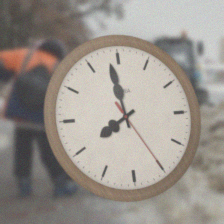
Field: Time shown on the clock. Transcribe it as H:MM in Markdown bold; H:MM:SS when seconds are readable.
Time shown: **7:58:25**
